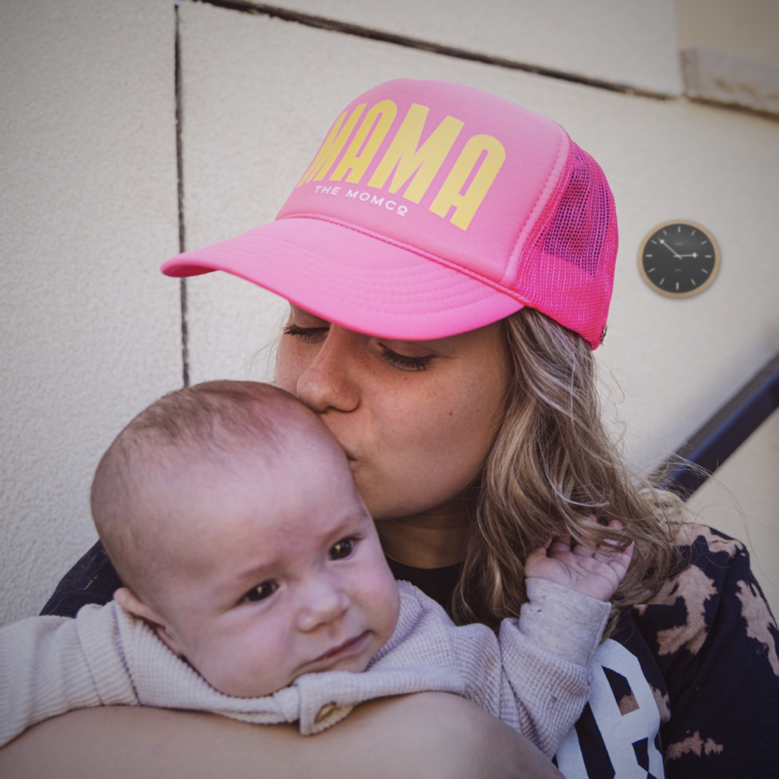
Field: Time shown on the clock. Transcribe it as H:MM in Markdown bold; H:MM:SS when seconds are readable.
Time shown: **2:52**
